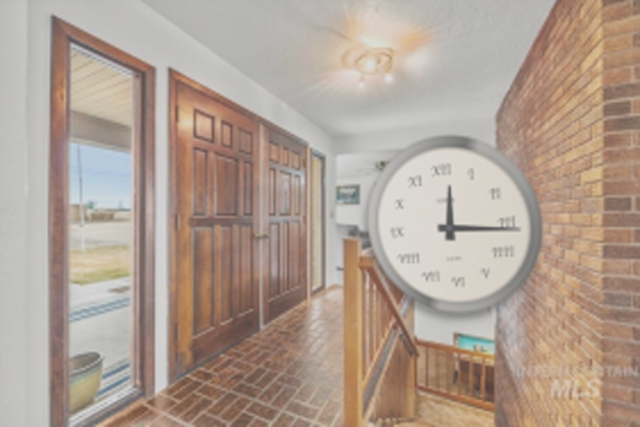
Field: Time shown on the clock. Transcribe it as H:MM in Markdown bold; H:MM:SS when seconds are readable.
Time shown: **12:16**
